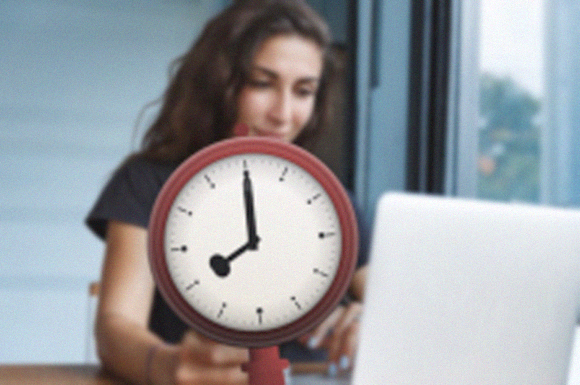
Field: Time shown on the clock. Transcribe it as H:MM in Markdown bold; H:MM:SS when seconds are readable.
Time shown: **8:00**
